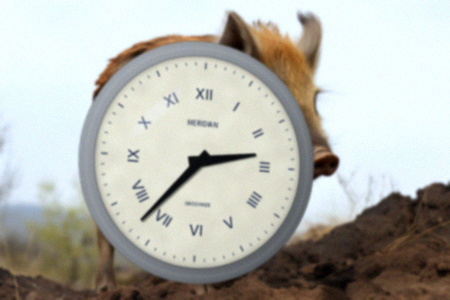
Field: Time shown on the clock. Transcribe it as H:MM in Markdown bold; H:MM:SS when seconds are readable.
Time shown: **2:37**
